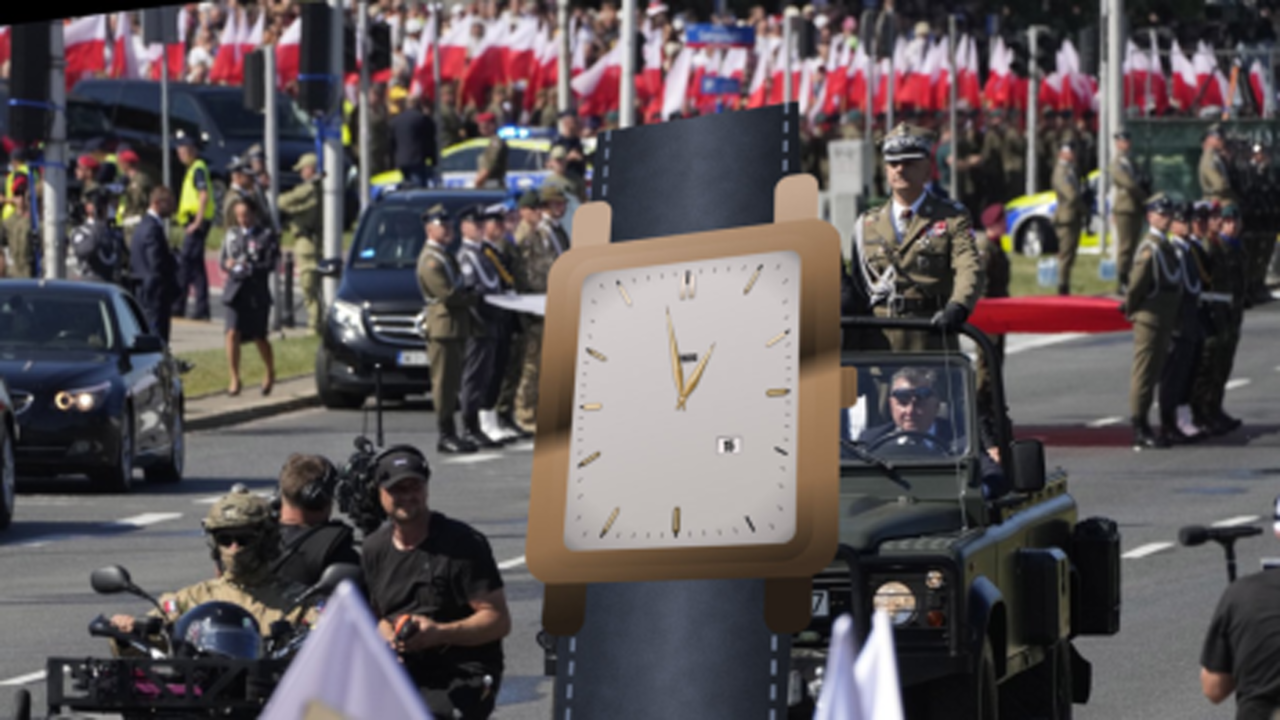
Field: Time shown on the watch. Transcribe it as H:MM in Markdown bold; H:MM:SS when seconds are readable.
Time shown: **12:58**
